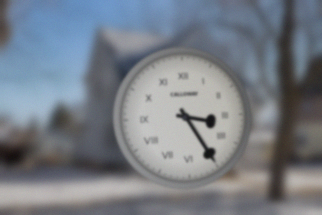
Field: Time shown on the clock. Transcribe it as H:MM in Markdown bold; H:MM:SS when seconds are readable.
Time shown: **3:25**
